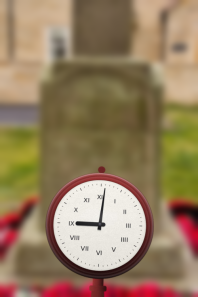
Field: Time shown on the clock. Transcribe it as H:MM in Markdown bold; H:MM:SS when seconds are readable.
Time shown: **9:01**
